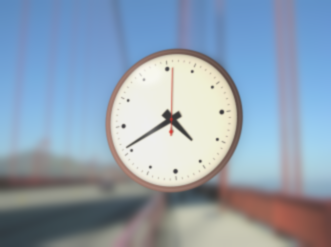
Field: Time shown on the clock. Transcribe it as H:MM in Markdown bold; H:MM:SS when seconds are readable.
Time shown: **4:41:01**
